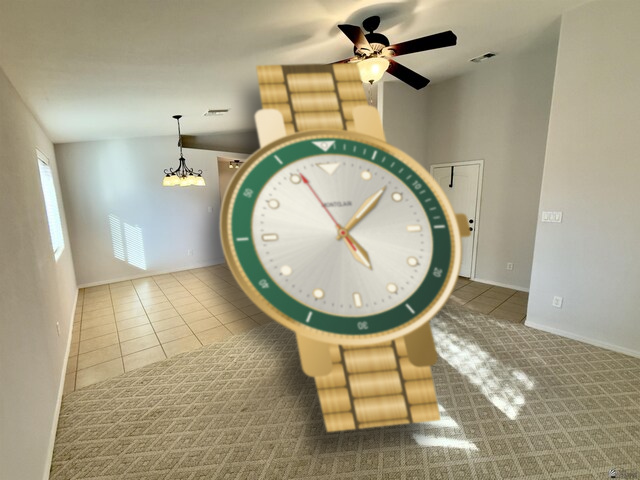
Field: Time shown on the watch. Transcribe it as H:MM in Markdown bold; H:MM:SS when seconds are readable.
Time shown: **5:07:56**
